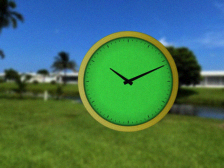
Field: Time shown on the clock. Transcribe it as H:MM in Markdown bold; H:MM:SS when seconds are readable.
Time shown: **10:11**
